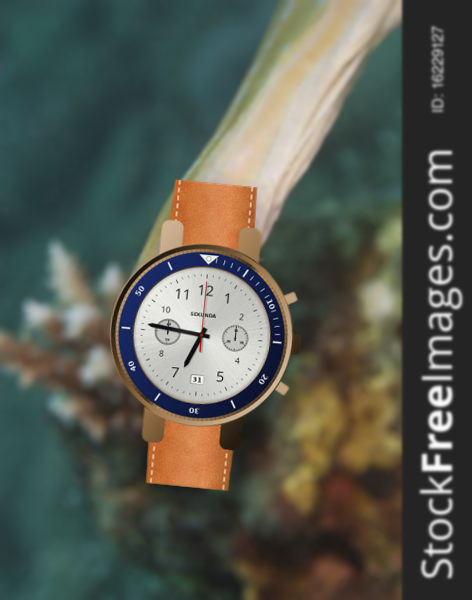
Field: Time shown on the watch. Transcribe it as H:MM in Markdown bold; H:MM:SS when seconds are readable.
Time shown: **6:46**
